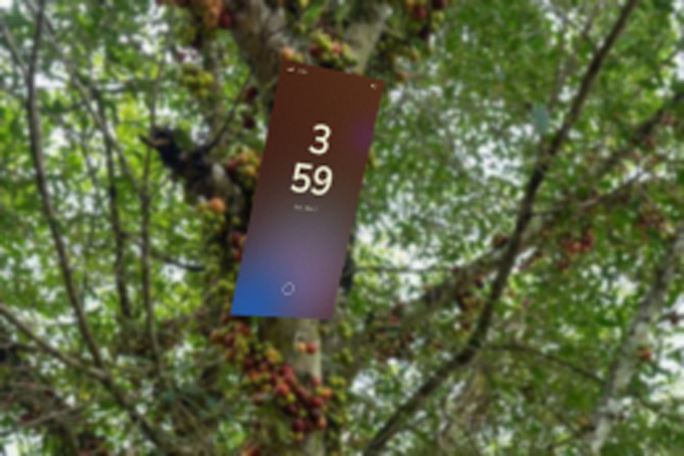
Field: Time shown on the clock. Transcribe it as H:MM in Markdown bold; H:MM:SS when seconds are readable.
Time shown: **3:59**
